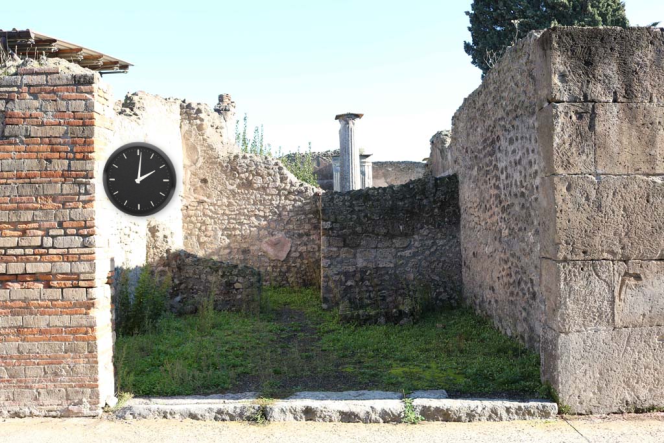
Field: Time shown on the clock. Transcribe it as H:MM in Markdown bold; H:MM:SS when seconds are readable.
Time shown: **2:01**
